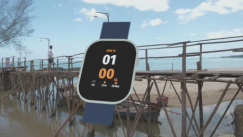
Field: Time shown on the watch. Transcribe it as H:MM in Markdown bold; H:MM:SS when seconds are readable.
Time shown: **1:00**
